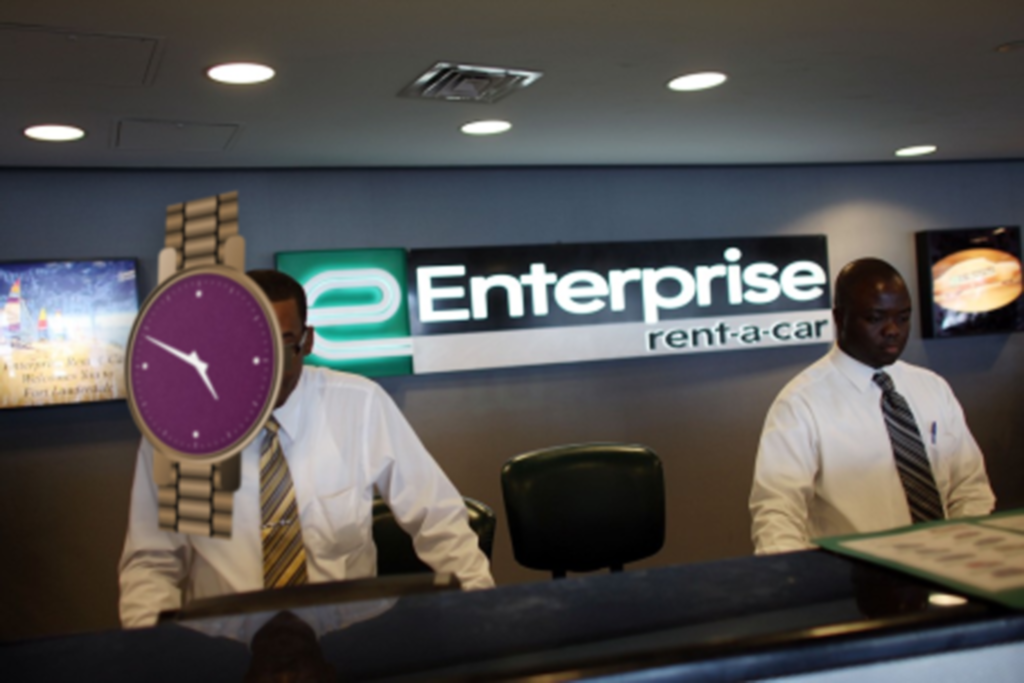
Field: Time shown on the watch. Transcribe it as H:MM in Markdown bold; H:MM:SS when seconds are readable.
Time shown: **4:49**
